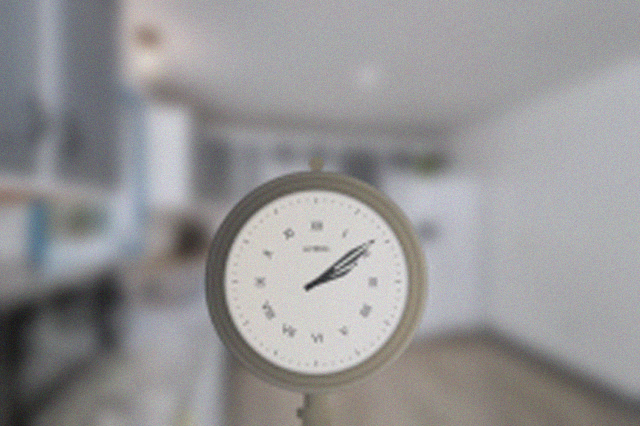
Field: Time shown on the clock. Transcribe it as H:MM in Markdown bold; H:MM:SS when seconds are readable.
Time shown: **2:09**
